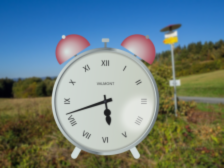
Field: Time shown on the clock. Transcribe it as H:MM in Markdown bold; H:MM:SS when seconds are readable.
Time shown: **5:42**
